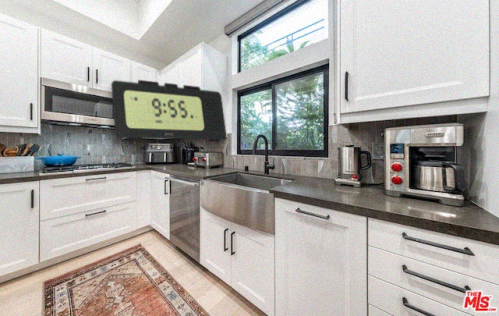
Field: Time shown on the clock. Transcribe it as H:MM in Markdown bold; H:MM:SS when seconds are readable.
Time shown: **9:55**
